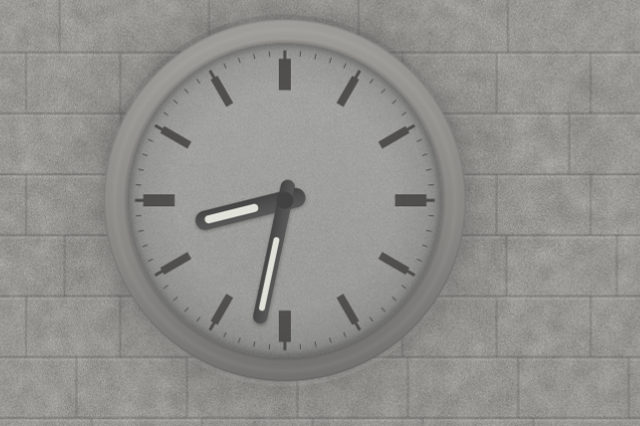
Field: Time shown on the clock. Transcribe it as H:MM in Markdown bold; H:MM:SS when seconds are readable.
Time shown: **8:32**
